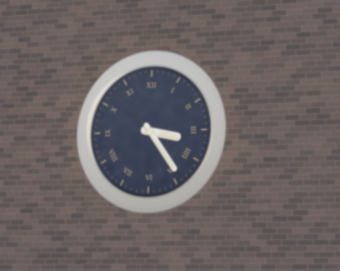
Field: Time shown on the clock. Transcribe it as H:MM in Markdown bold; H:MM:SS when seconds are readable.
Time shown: **3:24**
